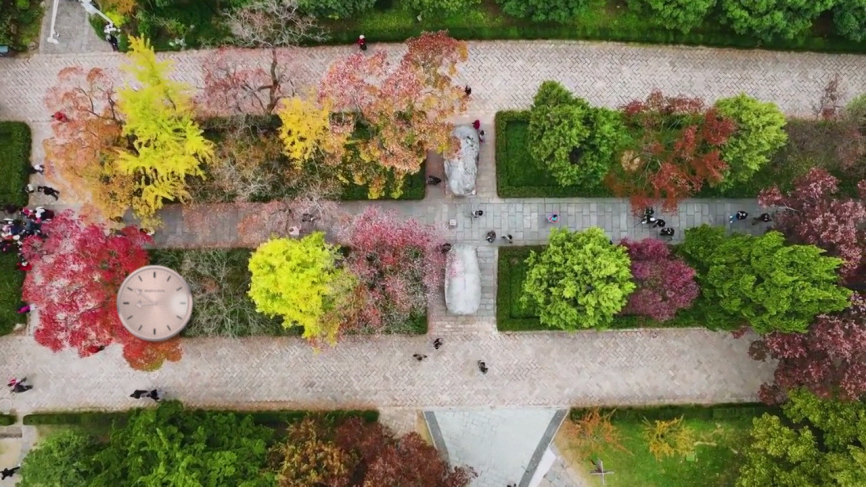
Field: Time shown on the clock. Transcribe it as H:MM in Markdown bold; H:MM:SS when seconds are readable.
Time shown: **8:51**
